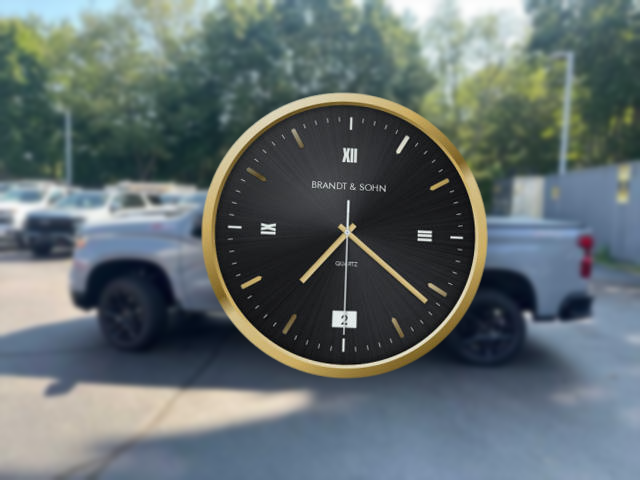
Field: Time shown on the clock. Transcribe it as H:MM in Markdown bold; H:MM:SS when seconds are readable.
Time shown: **7:21:30**
